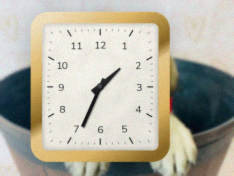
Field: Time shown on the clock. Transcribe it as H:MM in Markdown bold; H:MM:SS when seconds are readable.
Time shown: **1:34**
